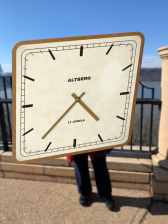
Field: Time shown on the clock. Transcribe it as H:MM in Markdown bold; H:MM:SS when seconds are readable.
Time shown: **4:37**
